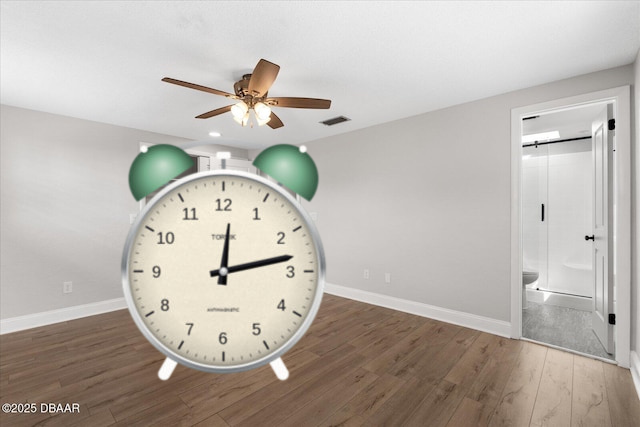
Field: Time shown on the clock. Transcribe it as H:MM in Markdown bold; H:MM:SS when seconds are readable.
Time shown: **12:13**
